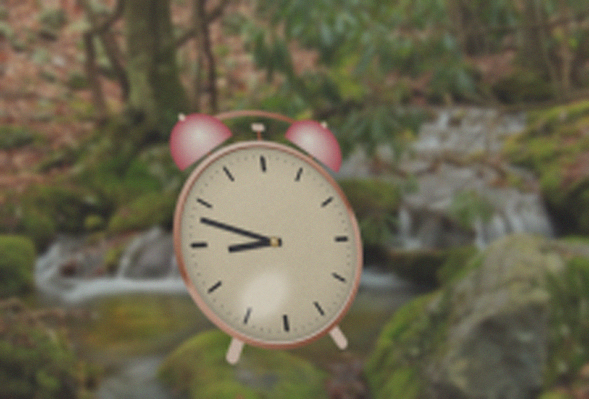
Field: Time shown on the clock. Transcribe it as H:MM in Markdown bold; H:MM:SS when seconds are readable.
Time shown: **8:48**
